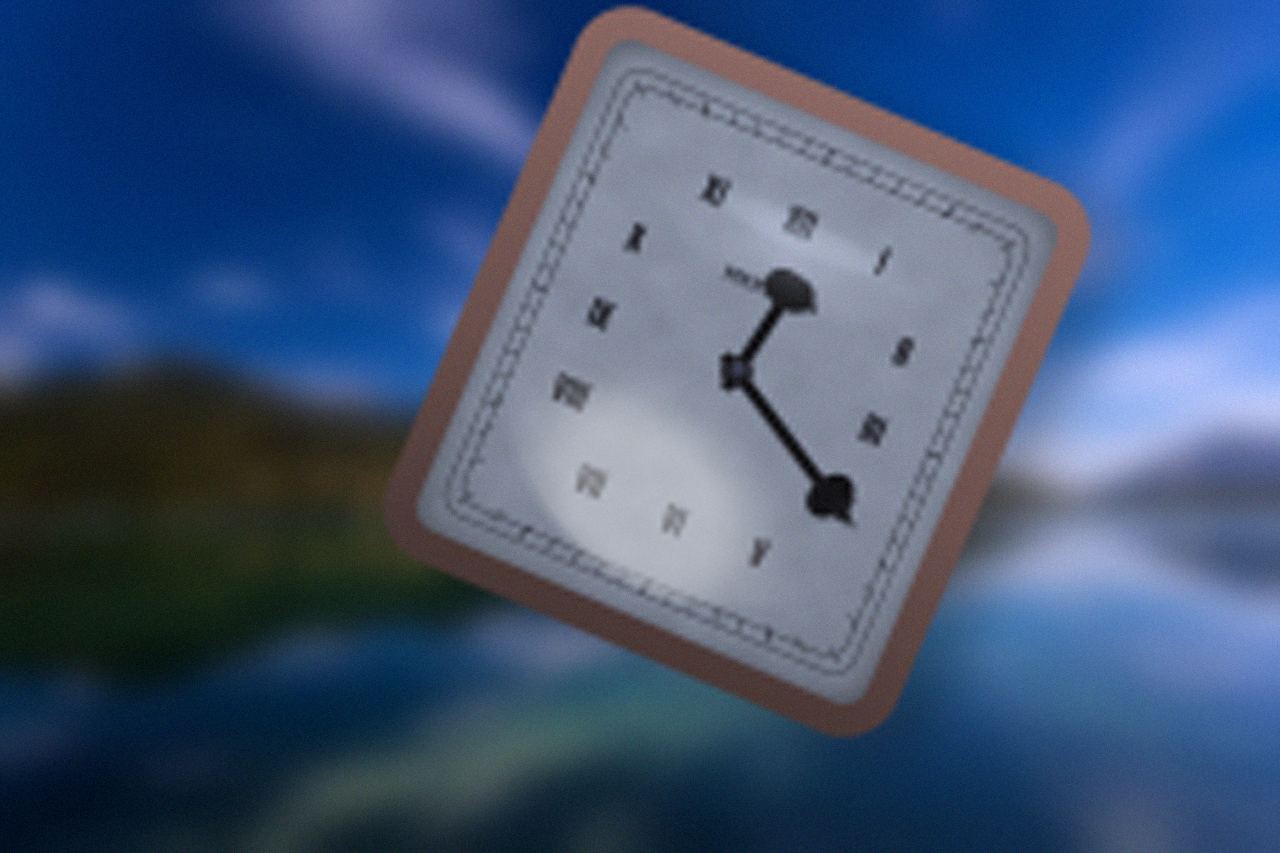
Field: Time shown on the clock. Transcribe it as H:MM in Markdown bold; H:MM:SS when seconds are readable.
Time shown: **12:20**
